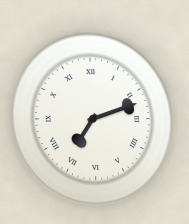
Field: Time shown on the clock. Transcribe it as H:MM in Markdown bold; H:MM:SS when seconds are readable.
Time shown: **7:12**
